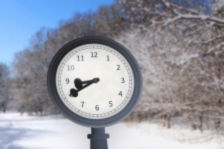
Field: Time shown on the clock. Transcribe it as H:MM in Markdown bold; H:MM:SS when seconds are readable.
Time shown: **8:40**
